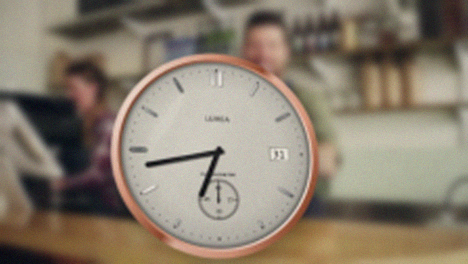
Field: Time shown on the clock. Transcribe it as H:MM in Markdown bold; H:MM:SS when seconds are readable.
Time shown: **6:43**
